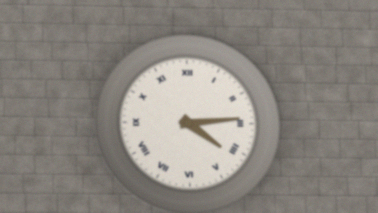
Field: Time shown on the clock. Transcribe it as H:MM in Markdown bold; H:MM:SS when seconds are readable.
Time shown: **4:14**
